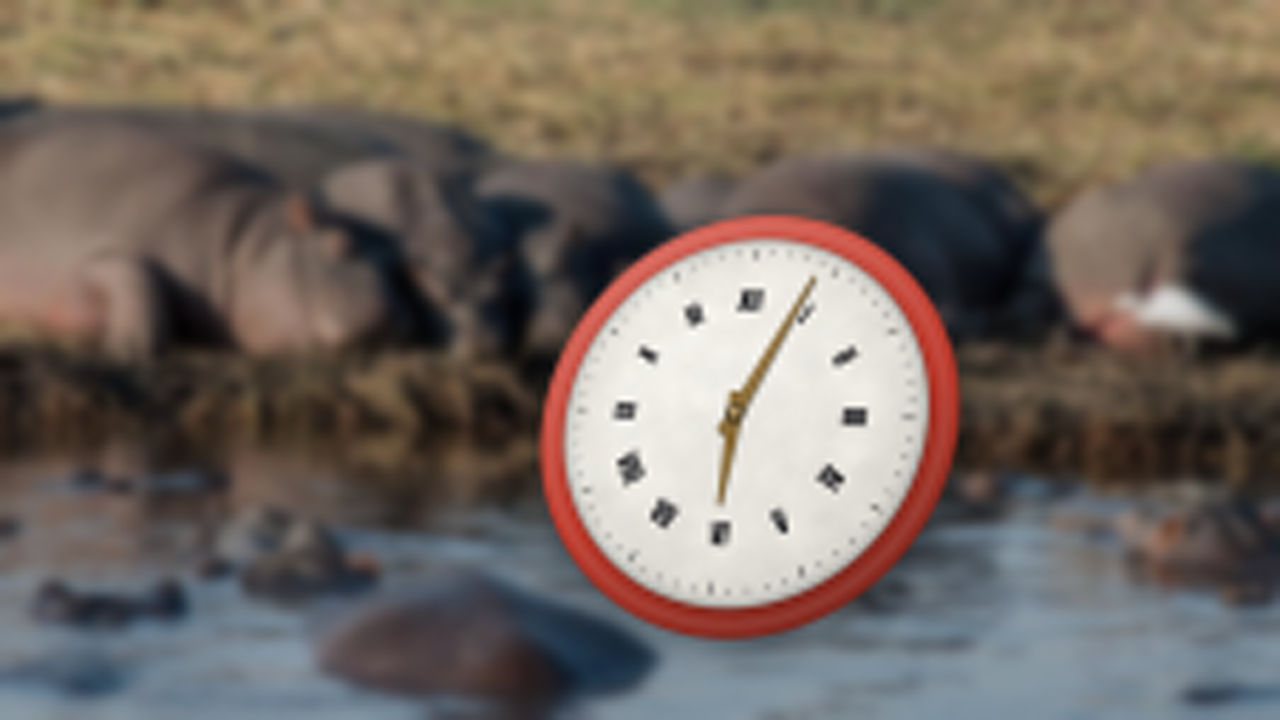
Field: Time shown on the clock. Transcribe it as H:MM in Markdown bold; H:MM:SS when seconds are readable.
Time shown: **6:04**
